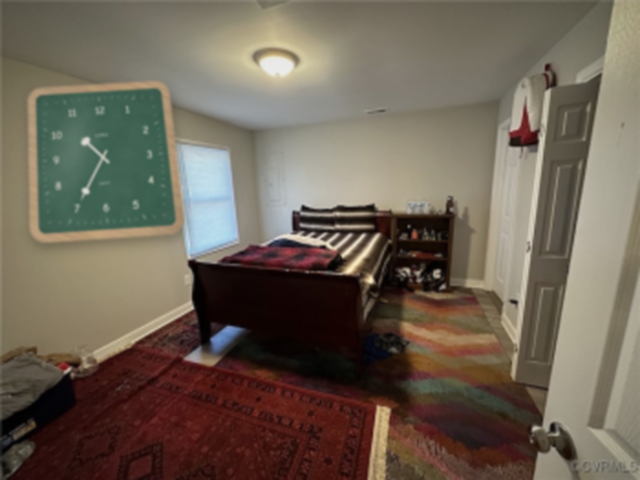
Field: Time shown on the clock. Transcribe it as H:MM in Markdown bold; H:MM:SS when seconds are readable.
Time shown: **10:35**
